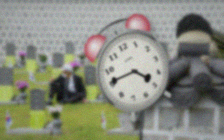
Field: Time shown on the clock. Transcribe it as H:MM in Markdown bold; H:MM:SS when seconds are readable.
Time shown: **4:46**
